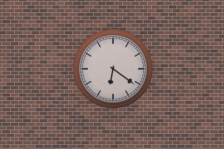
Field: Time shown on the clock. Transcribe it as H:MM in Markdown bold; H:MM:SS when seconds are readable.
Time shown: **6:21**
